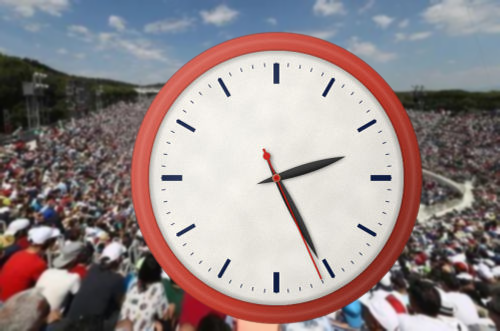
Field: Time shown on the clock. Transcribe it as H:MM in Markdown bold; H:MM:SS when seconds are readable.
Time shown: **2:25:26**
